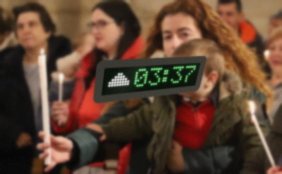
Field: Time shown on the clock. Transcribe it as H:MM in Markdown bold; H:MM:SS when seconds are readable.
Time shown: **3:37**
